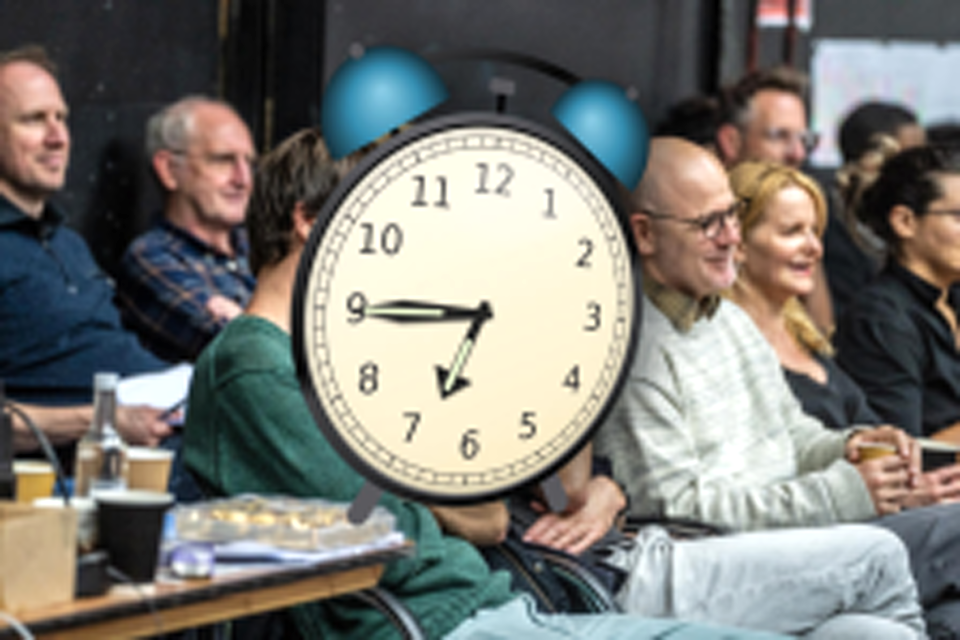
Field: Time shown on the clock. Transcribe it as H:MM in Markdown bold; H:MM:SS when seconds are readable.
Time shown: **6:45**
